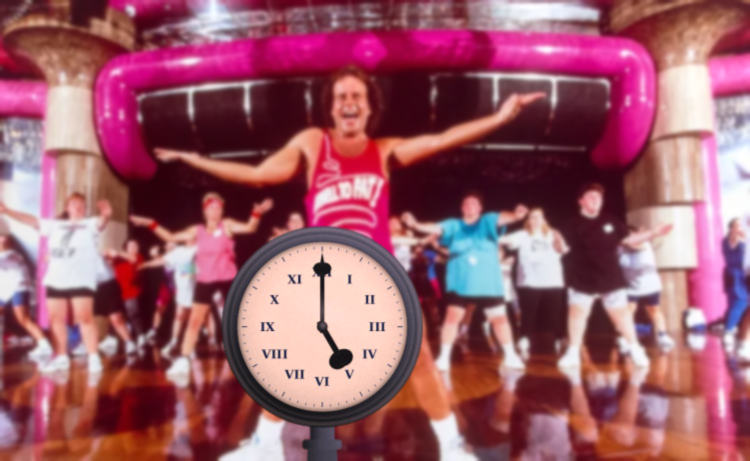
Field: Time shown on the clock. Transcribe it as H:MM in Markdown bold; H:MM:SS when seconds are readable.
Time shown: **5:00**
